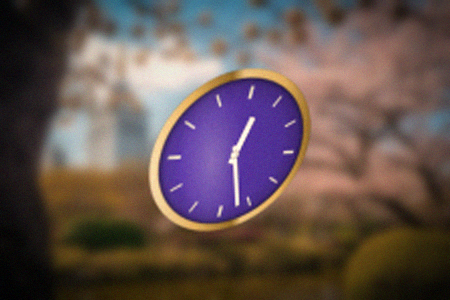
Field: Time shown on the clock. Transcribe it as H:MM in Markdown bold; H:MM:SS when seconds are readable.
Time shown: **12:27**
